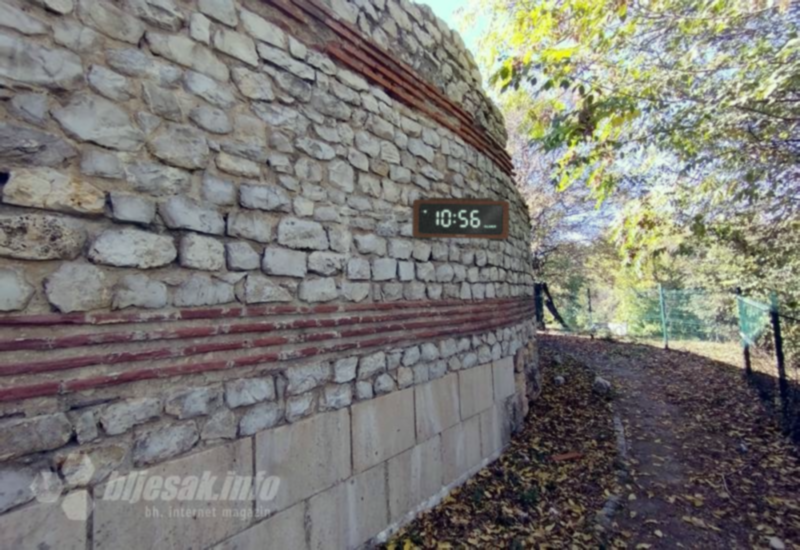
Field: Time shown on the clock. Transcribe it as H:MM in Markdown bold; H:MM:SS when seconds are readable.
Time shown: **10:56**
